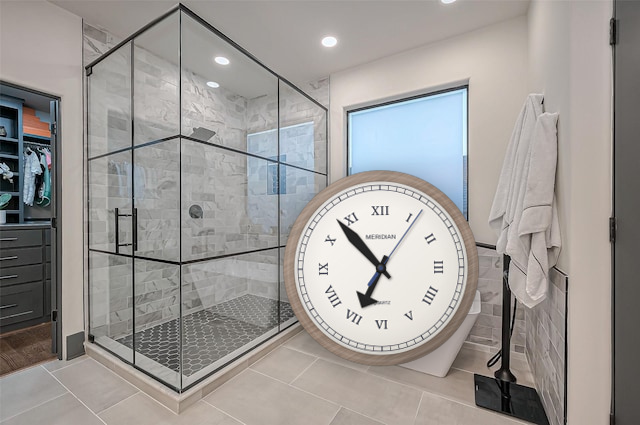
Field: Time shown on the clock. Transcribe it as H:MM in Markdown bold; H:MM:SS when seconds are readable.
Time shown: **6:53:06**
